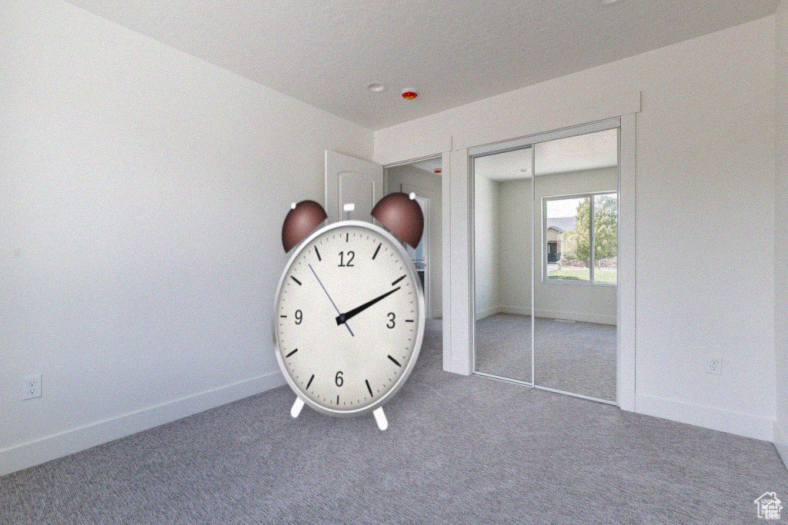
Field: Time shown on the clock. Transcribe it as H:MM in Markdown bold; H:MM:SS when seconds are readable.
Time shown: **2:10:53**
